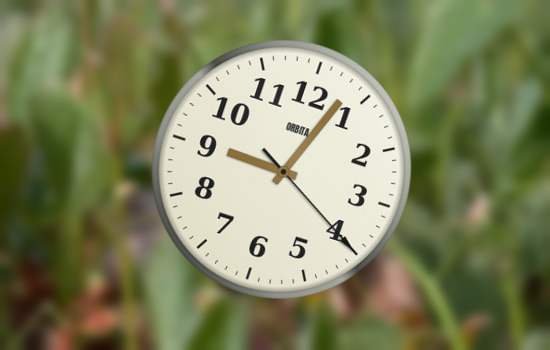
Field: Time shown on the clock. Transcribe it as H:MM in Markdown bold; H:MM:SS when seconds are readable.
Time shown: **9:03:20**
